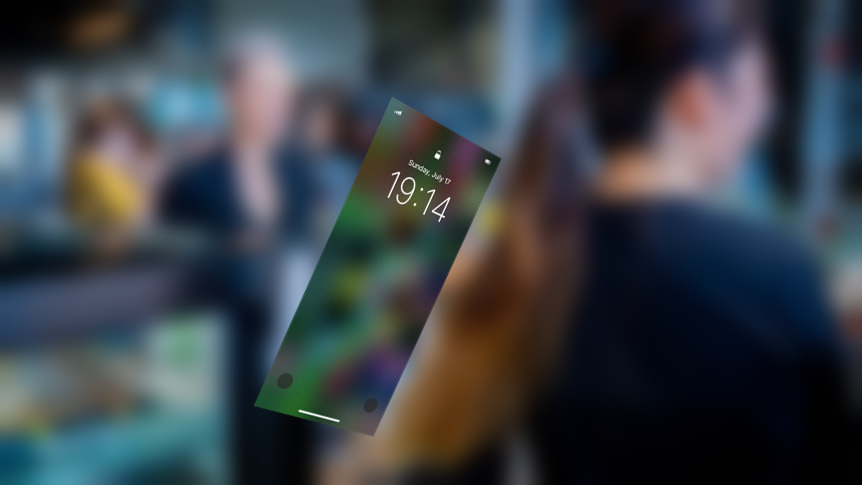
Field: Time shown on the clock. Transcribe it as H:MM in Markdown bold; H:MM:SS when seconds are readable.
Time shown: **19:14**
